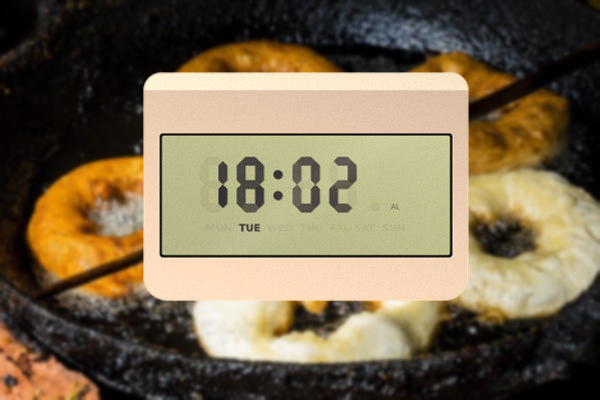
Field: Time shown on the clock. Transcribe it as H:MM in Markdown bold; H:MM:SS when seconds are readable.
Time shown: **18:02**
